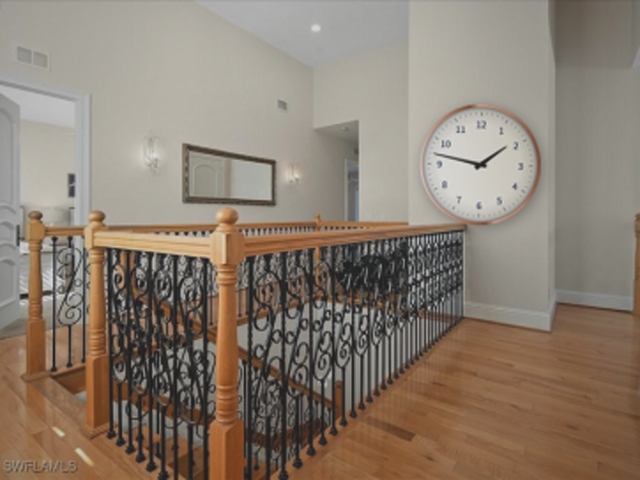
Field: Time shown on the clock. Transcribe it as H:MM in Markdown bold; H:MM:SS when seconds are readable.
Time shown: **1:47**
